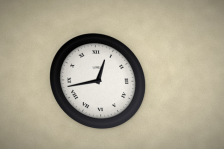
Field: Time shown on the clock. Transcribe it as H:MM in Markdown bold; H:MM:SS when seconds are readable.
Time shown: **12:43**
